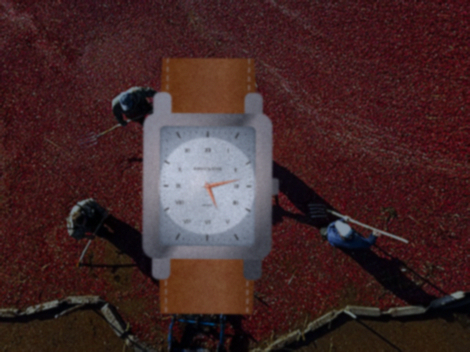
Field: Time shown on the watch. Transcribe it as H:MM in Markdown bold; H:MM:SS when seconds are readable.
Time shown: **5:13**
